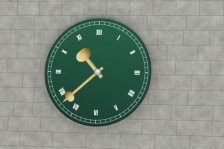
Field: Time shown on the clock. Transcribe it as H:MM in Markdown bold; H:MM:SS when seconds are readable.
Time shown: **10:38**
